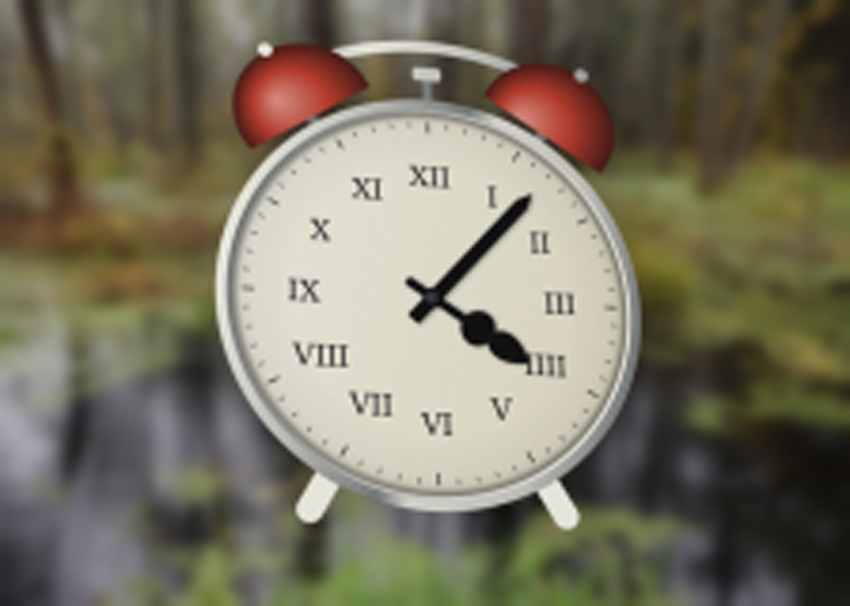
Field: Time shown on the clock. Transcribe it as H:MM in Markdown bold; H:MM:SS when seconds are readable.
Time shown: **4:07**
